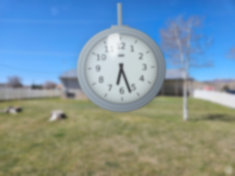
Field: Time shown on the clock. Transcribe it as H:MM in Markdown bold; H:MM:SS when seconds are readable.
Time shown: **6:27**
